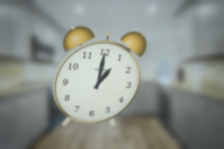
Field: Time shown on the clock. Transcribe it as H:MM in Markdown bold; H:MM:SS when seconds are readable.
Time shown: **1:00**
